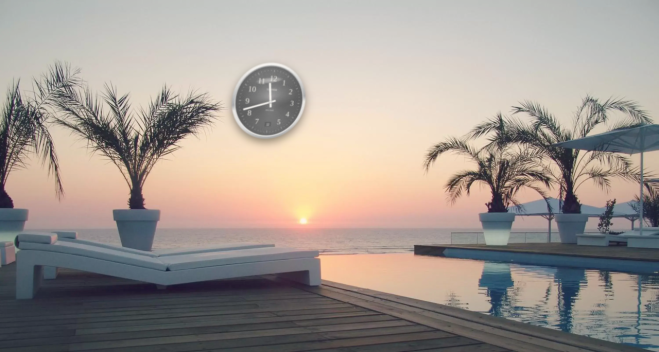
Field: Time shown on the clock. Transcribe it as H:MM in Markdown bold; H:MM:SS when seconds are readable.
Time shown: **11:42**
